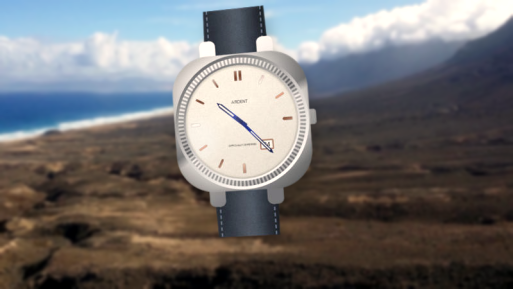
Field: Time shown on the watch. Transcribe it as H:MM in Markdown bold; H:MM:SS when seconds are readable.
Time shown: **10:23**
